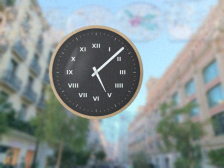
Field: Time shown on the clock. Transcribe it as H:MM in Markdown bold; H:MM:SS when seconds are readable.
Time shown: **5:08**
